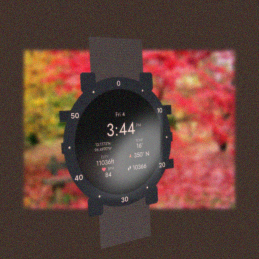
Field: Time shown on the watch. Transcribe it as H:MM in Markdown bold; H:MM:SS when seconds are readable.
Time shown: **3:44**
